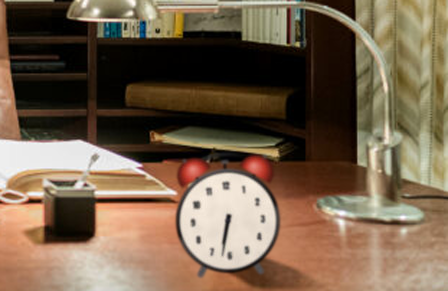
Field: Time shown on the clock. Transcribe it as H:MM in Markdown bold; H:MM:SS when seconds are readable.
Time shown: **6:32**
